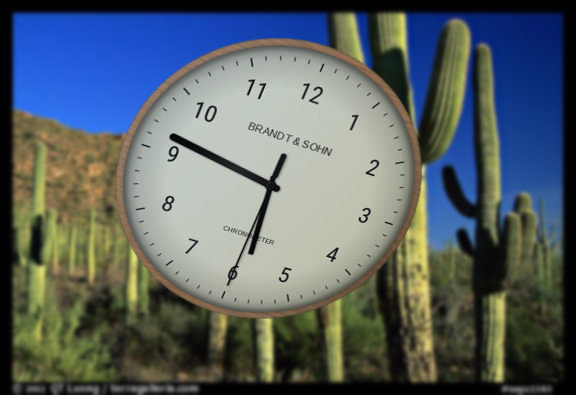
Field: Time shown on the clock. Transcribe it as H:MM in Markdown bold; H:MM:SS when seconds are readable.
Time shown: **5:46:30**
